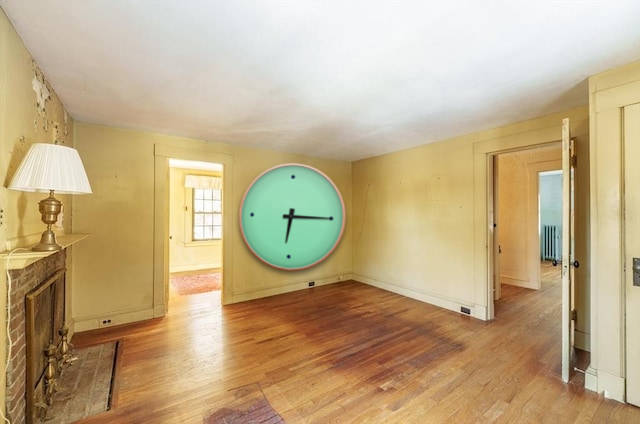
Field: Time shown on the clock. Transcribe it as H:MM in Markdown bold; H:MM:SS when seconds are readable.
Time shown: **6:15**
